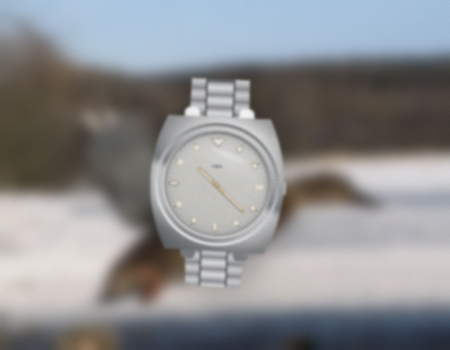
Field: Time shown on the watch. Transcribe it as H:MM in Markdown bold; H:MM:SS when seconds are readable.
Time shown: **10:22**
